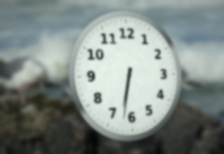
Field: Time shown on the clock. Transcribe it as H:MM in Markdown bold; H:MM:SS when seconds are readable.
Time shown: **6:32**
